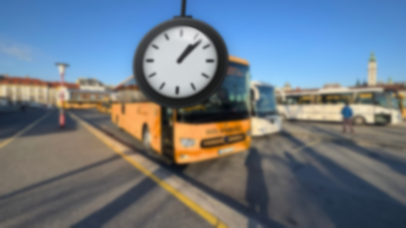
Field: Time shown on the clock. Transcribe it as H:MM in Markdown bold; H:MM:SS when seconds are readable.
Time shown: **1:07**
